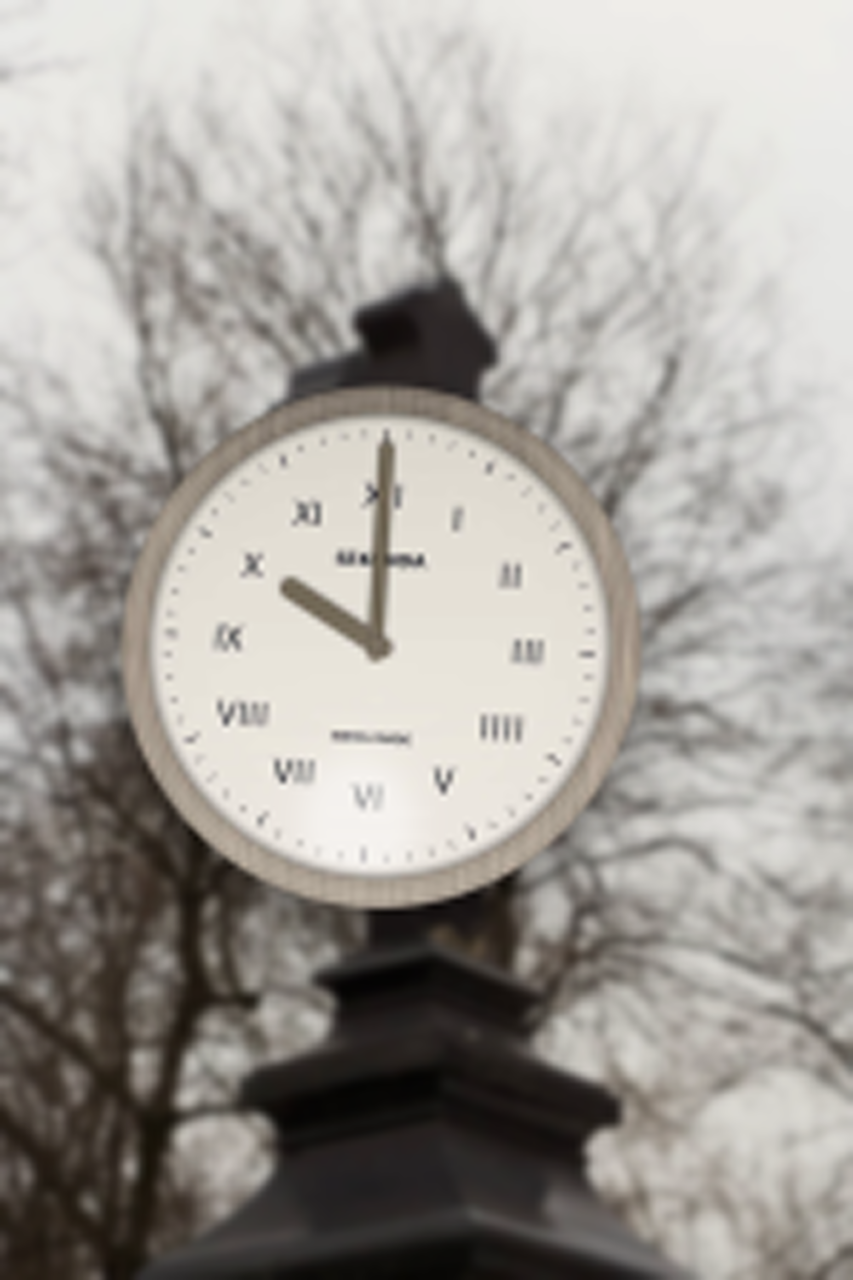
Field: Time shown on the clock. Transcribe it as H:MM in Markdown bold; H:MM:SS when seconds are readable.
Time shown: **10:00**
